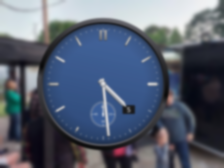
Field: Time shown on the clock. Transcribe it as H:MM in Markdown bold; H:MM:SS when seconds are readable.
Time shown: **4:29**
